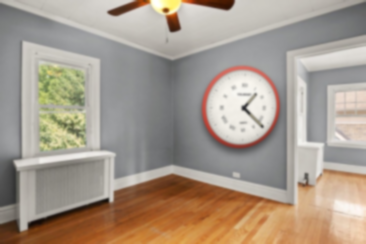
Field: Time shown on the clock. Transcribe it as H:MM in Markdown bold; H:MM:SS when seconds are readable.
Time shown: **1:22**
